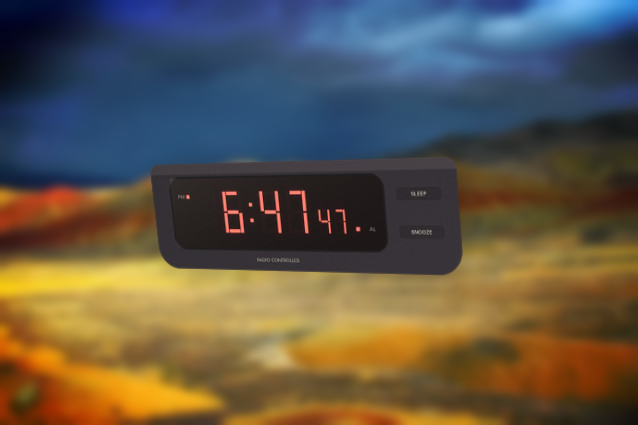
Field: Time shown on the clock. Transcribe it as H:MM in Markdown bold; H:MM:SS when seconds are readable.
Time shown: **6:47:47**
